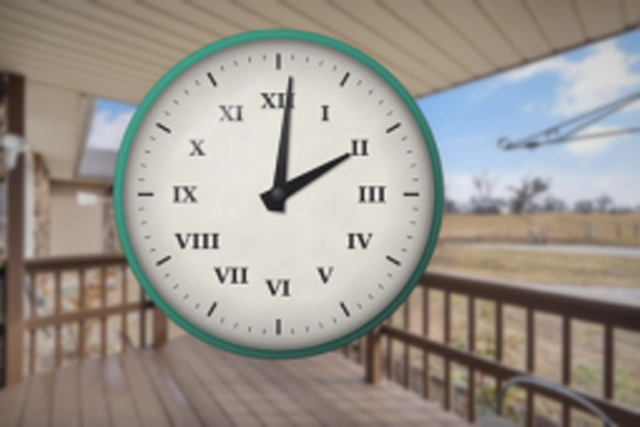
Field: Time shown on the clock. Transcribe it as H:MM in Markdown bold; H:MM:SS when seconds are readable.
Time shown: **2:01**
